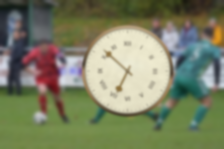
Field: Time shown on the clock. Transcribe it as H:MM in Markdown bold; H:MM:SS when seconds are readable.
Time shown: **6:52**
